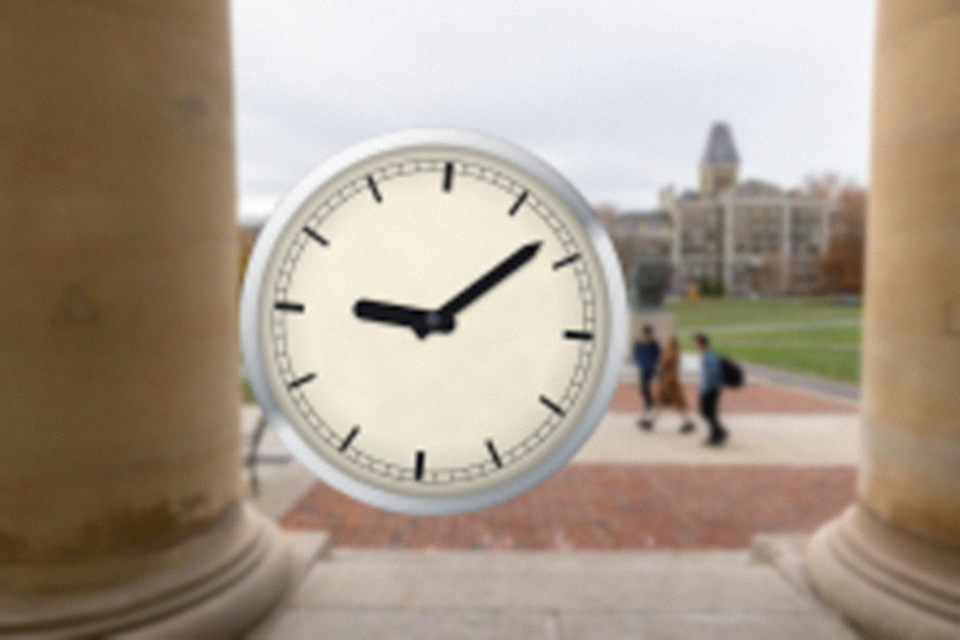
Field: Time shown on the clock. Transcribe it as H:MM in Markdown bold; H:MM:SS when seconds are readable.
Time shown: **9:08**
